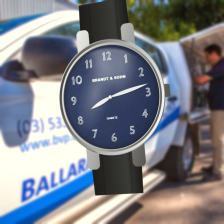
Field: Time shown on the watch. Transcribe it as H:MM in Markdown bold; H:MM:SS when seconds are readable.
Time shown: **8:13**
